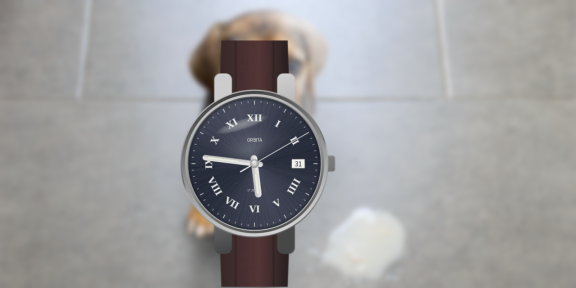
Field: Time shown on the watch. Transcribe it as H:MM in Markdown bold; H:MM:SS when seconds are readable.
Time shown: **5:46:10**
